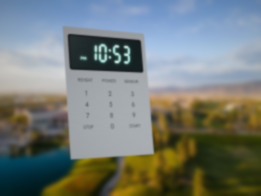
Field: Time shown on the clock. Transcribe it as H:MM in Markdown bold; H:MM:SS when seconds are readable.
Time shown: **10:53**
